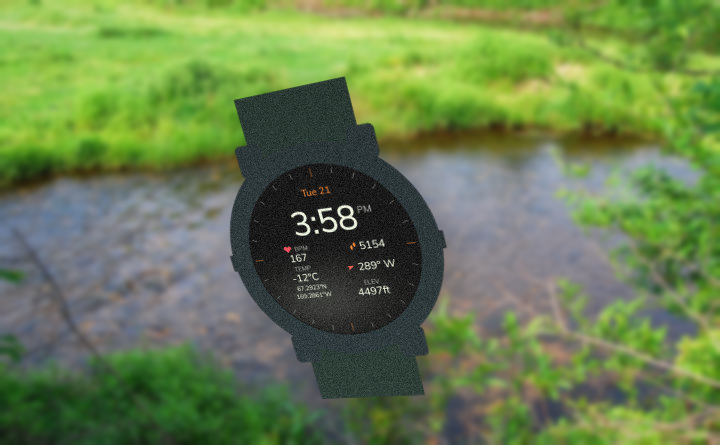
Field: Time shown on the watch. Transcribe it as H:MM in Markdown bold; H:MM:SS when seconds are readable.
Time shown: **3:58**
